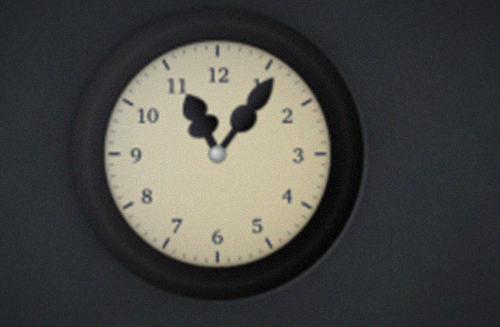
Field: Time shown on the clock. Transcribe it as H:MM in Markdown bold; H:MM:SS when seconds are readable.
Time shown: **11:06**
